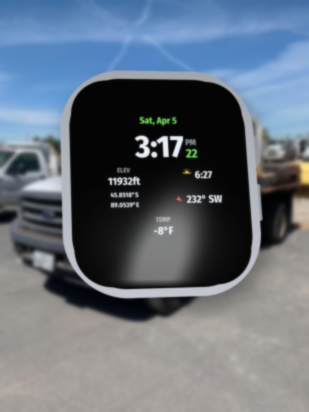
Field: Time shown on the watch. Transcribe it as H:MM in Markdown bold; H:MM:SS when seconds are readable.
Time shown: **3:17:22**
